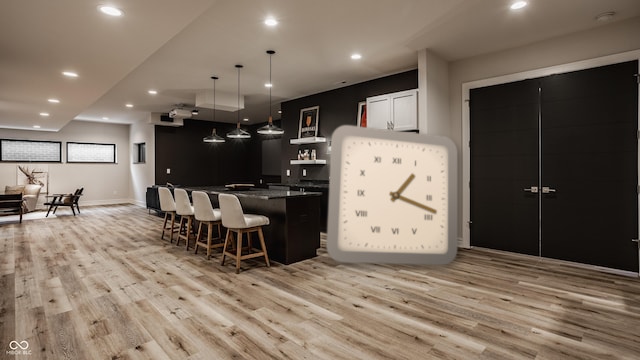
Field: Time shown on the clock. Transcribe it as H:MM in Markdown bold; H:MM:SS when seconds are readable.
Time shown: **1:18**
